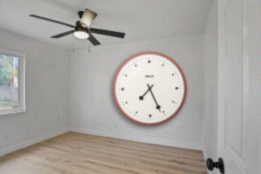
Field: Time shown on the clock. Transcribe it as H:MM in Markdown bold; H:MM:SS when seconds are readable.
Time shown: **7:26**
